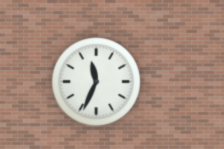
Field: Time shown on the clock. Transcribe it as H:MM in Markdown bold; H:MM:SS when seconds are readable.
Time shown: **11:34**
